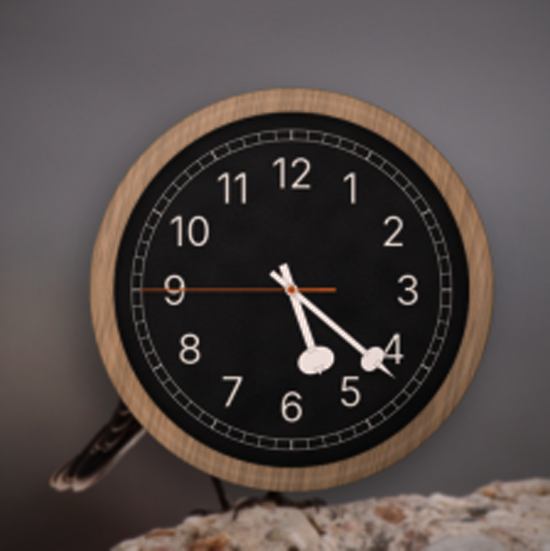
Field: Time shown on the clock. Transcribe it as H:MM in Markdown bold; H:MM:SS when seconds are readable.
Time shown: **5:21:45**
